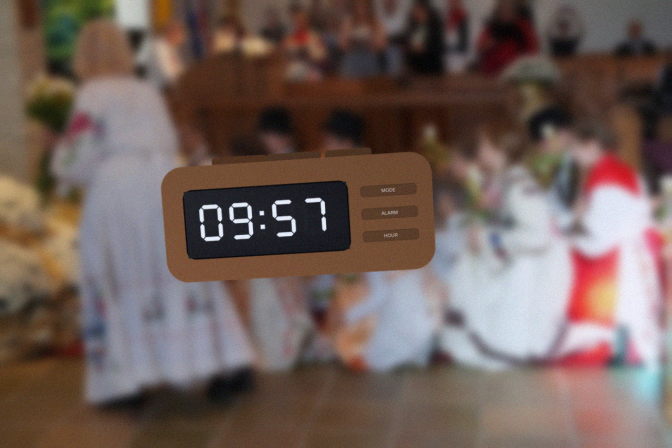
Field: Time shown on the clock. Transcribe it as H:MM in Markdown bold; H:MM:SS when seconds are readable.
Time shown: **9:57**
